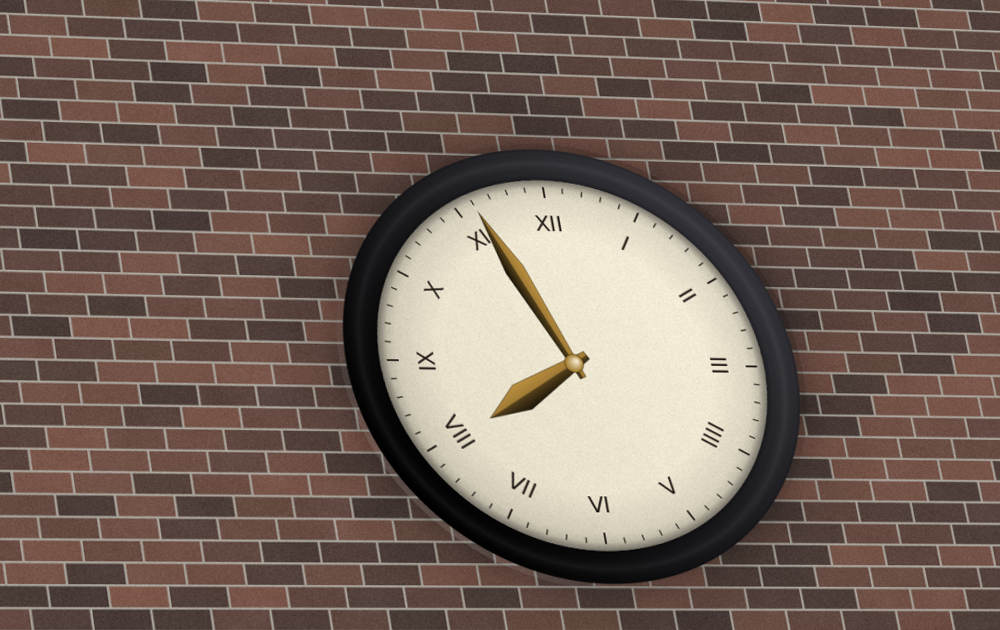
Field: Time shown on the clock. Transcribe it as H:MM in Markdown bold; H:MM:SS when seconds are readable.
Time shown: **7:56**
